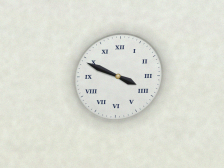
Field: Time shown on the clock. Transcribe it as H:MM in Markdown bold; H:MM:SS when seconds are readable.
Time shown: **3:49**
